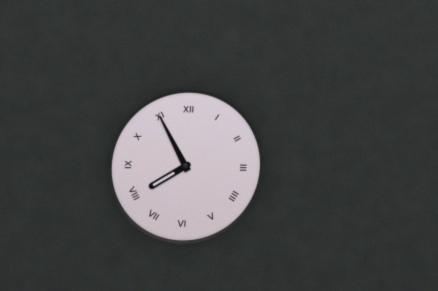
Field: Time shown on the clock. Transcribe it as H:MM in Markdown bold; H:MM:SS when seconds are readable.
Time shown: **7:55**
